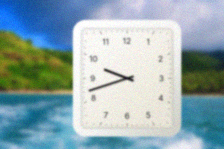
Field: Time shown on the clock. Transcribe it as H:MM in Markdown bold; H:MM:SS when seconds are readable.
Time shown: **9:42**
